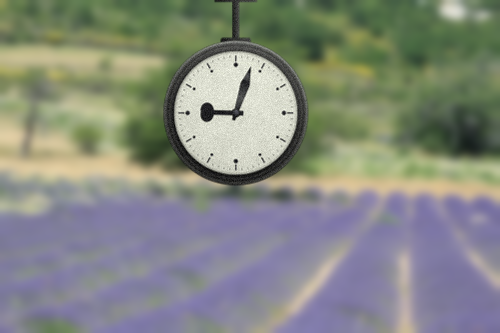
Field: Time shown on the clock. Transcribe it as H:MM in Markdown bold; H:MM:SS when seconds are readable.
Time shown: **9:03**
